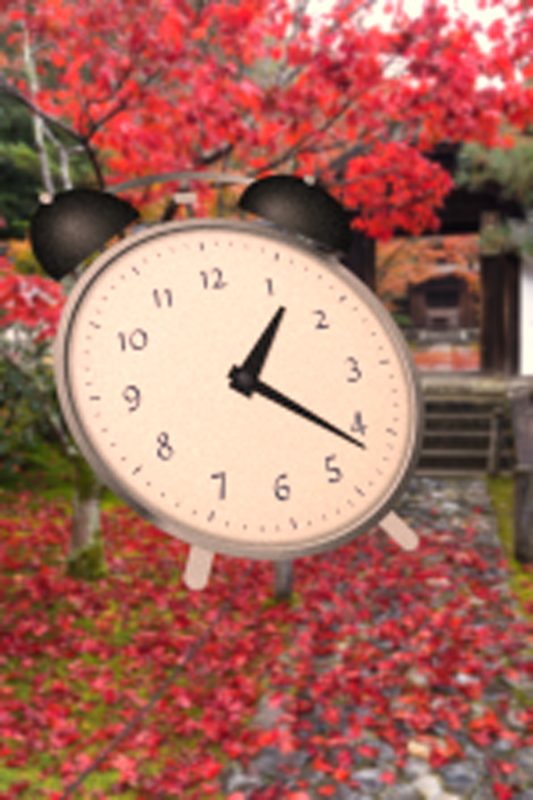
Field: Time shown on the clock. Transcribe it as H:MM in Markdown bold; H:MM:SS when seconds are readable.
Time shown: **1:22**
